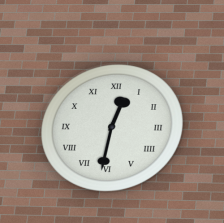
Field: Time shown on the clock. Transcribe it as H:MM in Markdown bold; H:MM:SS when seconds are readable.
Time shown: **12:31**
